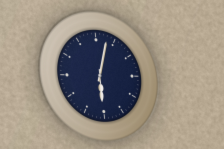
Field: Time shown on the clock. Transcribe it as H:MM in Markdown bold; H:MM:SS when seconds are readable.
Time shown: **6:03**
